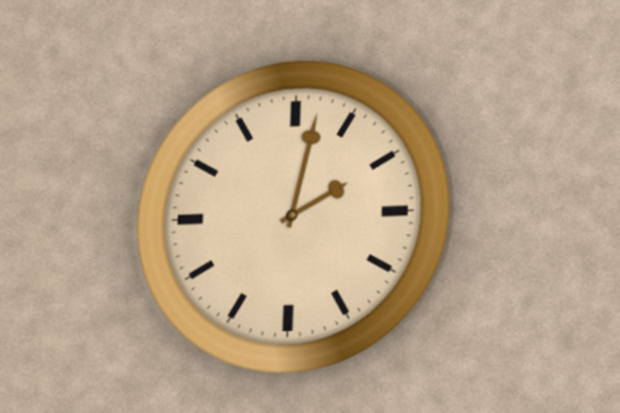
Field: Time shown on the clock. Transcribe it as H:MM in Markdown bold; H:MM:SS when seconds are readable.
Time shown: **2:02**
